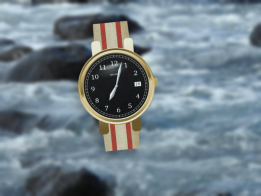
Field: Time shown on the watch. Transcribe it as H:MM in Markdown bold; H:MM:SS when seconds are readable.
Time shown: **7:03**
